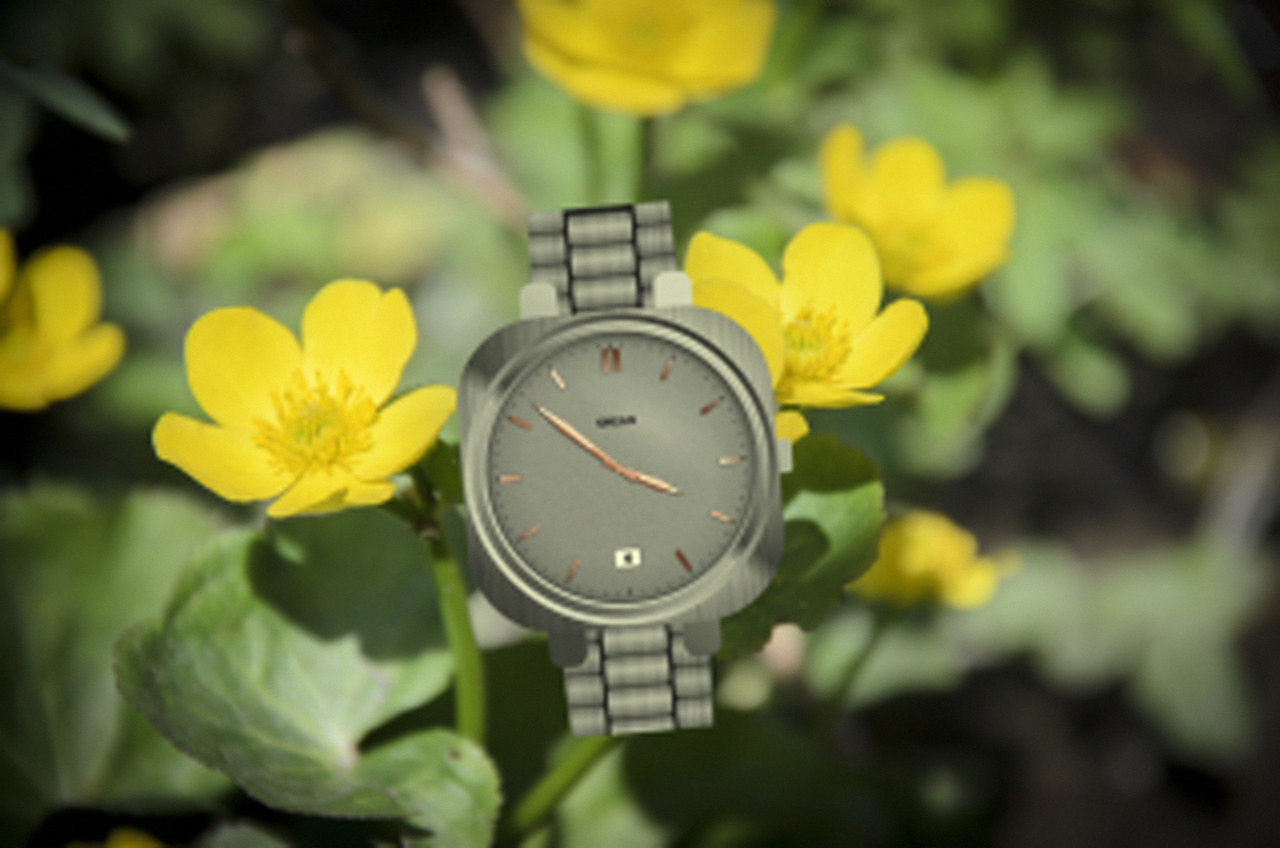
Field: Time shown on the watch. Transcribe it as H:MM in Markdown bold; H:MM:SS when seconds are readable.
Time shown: **3:52**
